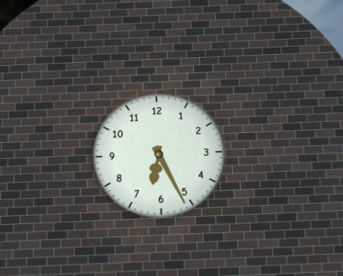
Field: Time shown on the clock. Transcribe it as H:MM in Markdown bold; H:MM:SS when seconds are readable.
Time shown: **6:26**
